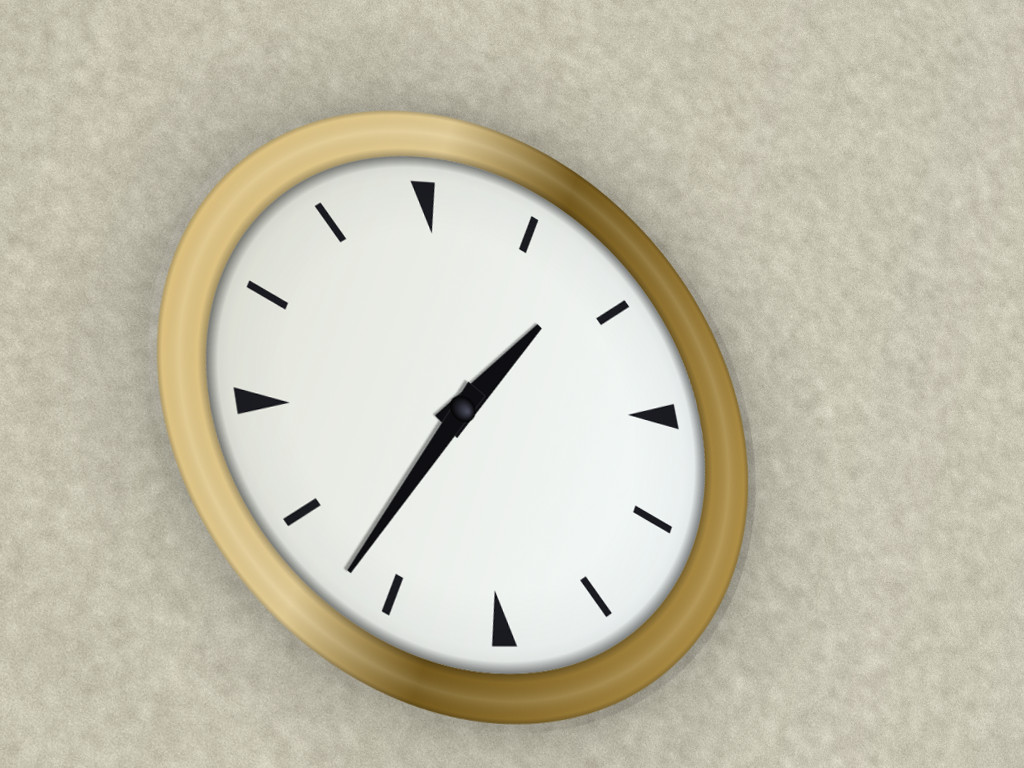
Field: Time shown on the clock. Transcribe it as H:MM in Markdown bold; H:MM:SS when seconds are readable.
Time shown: **1:37**
